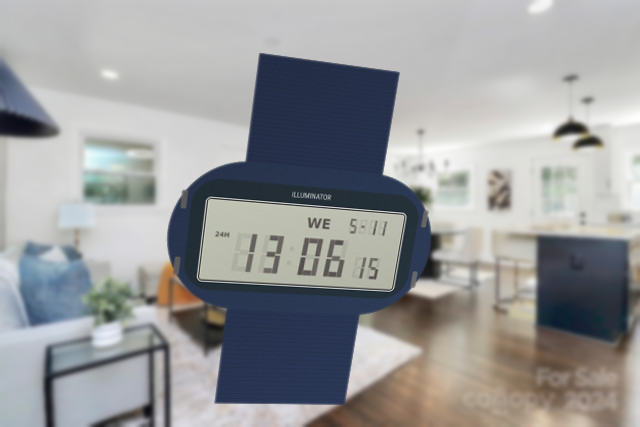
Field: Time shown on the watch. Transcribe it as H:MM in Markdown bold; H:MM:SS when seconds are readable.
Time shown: **13:06:15**
